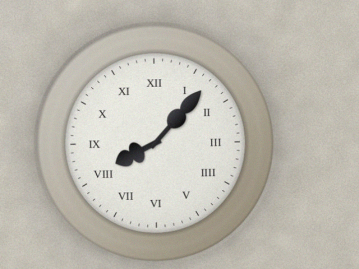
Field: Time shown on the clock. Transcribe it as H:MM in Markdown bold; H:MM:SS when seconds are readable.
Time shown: **8:07**
